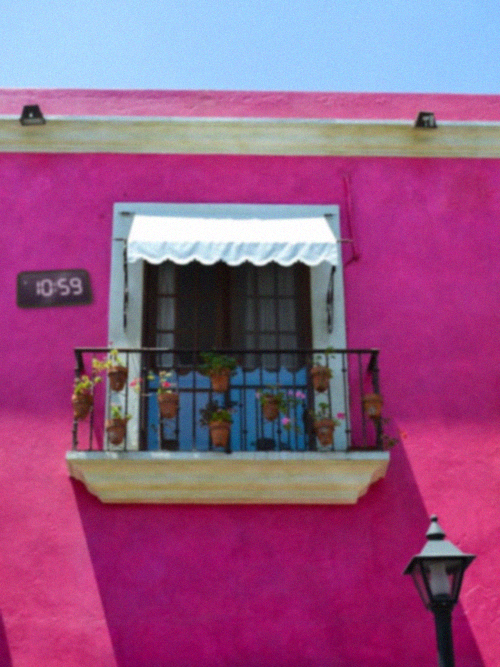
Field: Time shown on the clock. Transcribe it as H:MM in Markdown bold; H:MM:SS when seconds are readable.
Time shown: **10:59**
